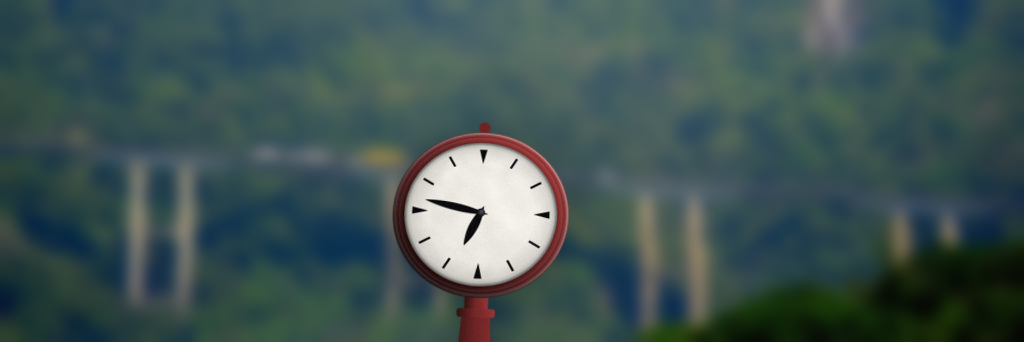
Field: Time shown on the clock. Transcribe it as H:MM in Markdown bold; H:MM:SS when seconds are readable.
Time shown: **6:47**
